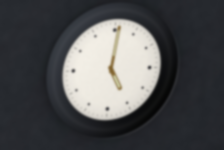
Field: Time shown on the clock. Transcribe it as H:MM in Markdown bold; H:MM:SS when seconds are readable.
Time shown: **5:01**
